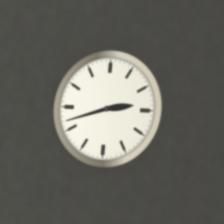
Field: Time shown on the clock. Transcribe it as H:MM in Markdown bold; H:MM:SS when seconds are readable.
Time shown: **2:42**
